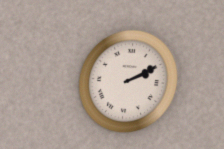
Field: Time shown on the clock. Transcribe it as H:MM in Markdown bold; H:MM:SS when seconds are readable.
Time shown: **2:10**
